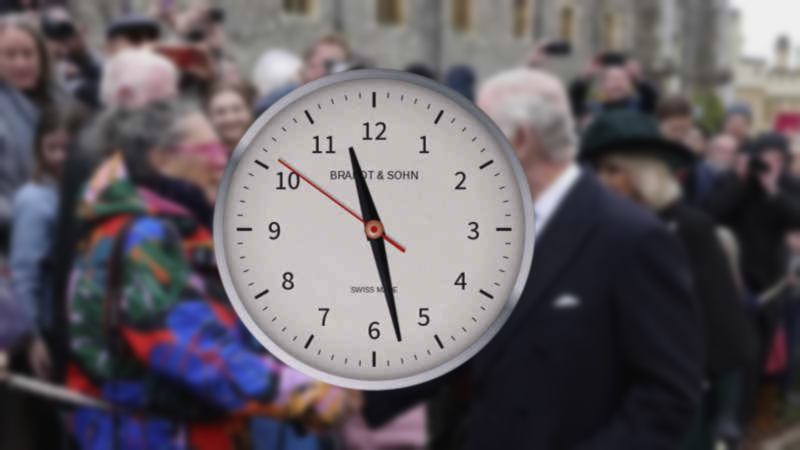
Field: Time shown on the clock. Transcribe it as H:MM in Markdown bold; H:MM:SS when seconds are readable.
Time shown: **11:27:51**
